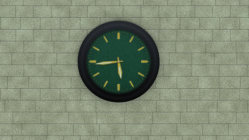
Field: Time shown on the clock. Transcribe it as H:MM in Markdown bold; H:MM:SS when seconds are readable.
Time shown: **5:44**
